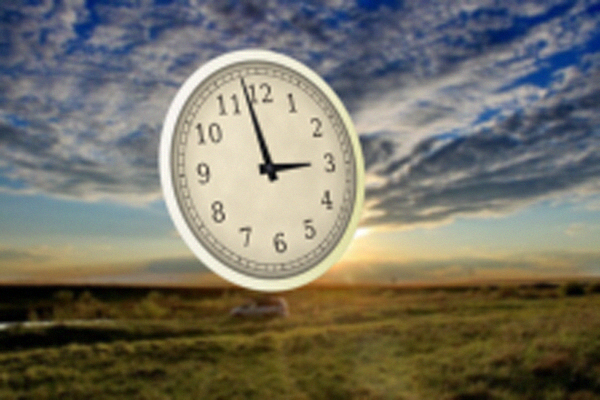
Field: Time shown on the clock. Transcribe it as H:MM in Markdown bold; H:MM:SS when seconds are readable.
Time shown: **2:58**
